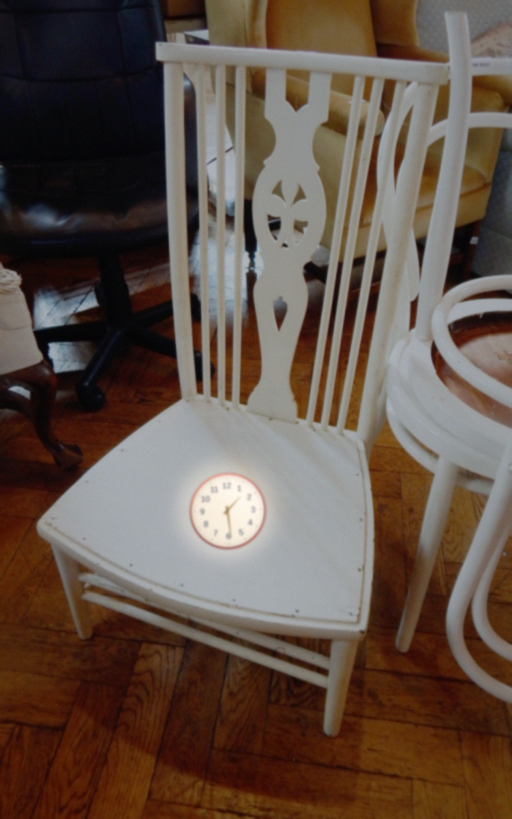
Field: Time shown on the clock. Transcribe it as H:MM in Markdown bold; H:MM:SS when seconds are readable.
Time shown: **1:29**
